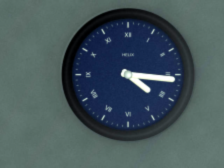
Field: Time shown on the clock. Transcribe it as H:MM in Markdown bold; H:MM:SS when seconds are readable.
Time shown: **4:16**
